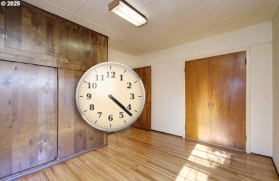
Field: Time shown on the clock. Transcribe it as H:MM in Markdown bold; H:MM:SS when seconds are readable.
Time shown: **4:22**
